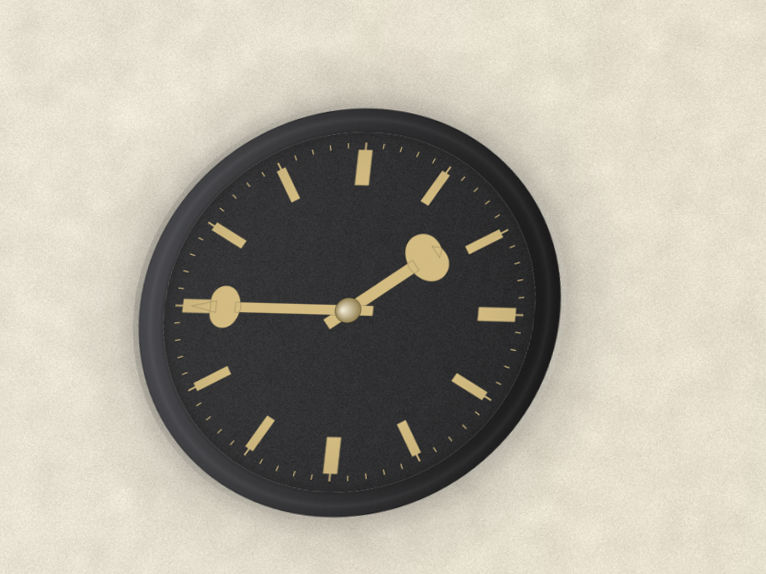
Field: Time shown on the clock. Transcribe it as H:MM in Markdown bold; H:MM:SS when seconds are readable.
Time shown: **1:45**
